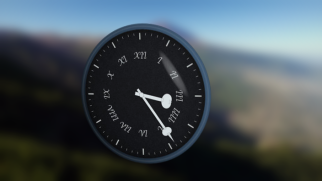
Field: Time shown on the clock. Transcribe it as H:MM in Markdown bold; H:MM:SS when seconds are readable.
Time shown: **3:24**
